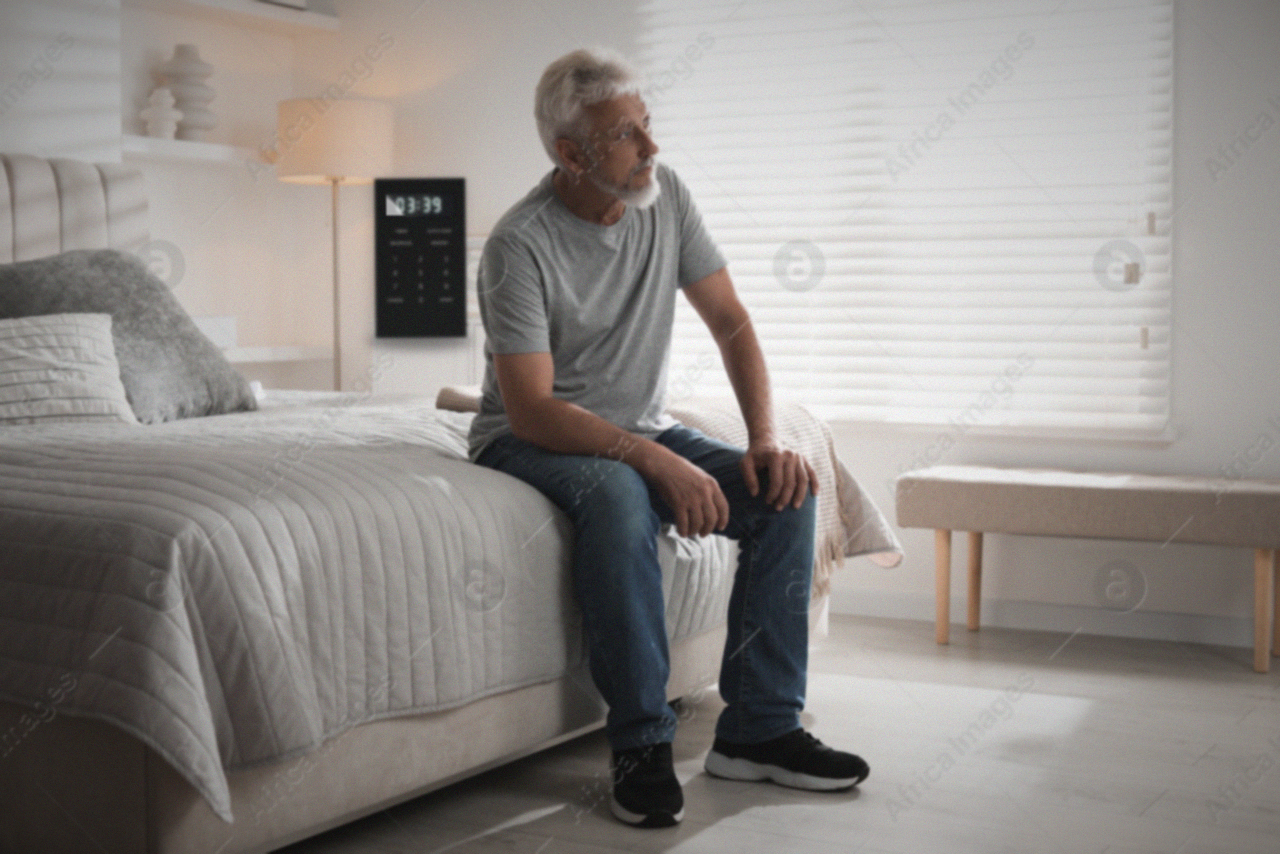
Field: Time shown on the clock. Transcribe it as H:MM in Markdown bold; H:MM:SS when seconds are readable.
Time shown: **3:39**
